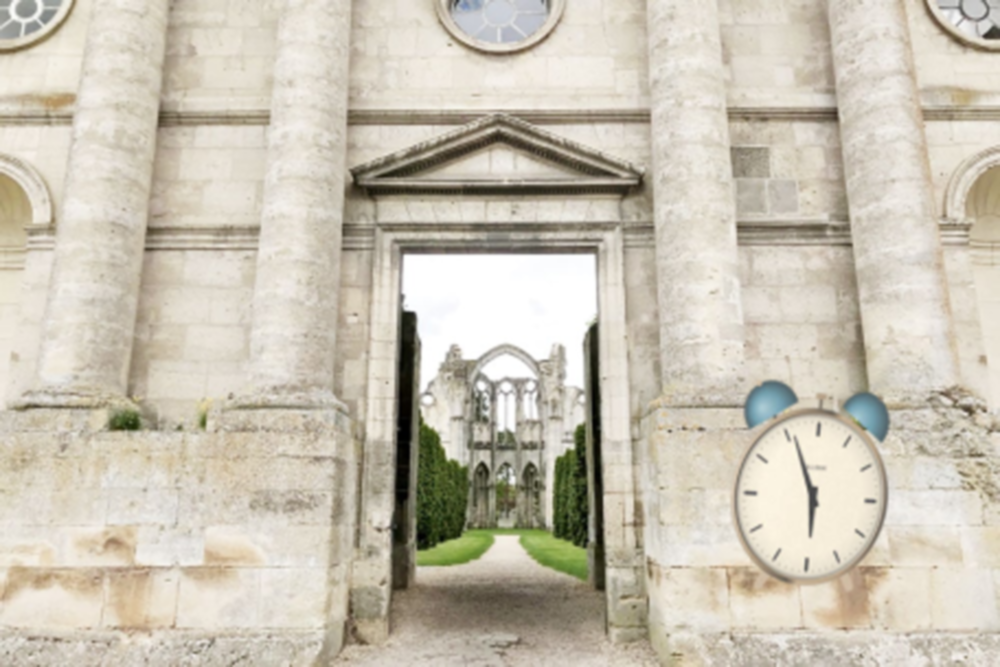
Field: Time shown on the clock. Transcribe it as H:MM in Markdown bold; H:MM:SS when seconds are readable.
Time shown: **5:56**
